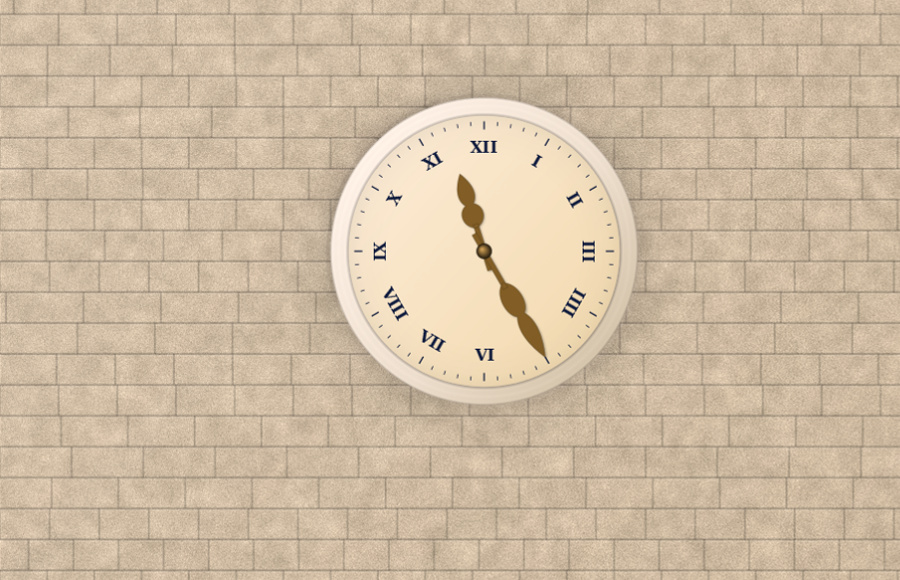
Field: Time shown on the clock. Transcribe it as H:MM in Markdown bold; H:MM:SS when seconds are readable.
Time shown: **11:25**
